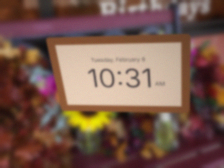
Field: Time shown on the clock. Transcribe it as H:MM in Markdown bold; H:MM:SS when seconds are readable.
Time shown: **10:31**
